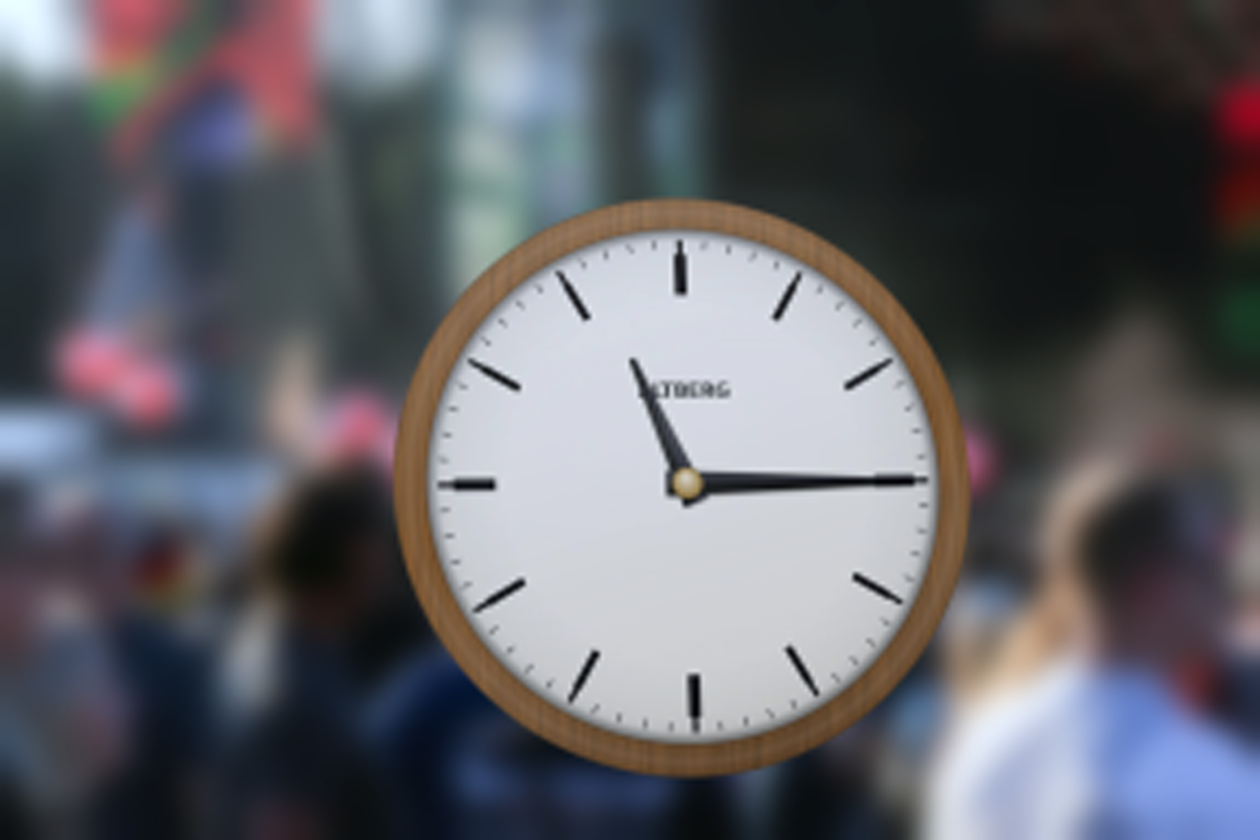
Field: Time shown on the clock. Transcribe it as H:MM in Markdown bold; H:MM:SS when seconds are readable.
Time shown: **11:15**
